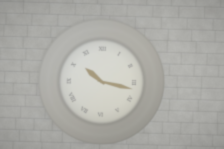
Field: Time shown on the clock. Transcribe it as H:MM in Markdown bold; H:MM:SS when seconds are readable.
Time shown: **10:17**
